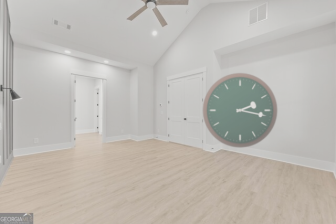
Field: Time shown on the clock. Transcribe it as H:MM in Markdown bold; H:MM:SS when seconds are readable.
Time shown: **2:17**
